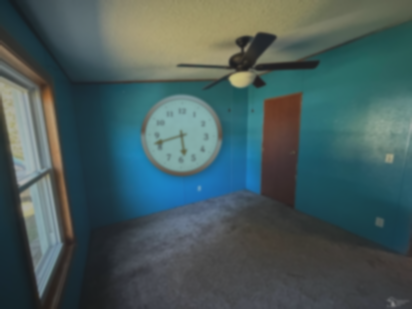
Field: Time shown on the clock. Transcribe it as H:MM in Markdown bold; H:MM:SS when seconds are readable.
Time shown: **5:42**
